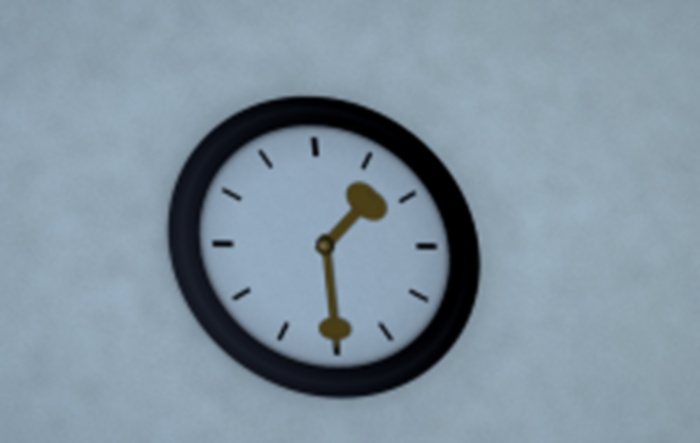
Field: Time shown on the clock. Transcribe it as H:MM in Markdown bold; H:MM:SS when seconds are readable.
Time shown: **1:30**
